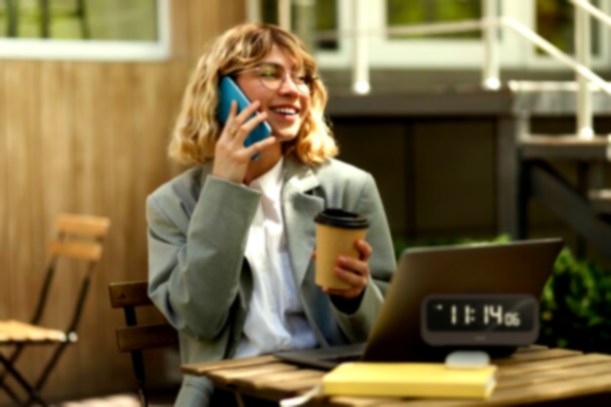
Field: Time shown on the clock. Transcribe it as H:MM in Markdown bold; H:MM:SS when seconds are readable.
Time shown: **11:14**
